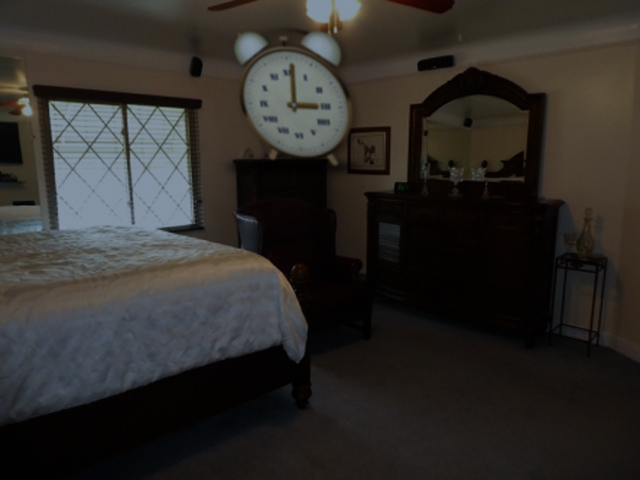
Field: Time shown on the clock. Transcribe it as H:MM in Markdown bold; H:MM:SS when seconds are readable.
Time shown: **3:01**
